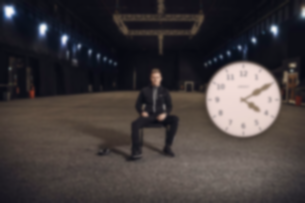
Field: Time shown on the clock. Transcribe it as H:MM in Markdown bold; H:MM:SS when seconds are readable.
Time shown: **4:10**
